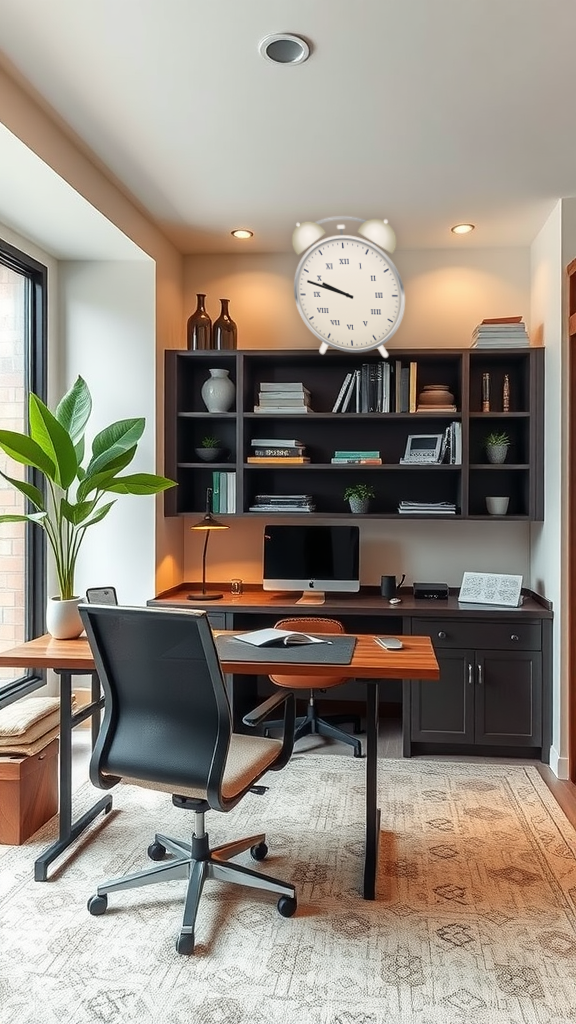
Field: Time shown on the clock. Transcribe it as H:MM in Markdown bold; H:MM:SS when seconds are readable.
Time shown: **9:48**
